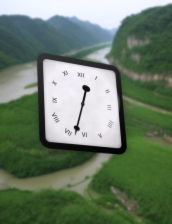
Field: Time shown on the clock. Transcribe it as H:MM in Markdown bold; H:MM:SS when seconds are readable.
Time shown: **12:33**
